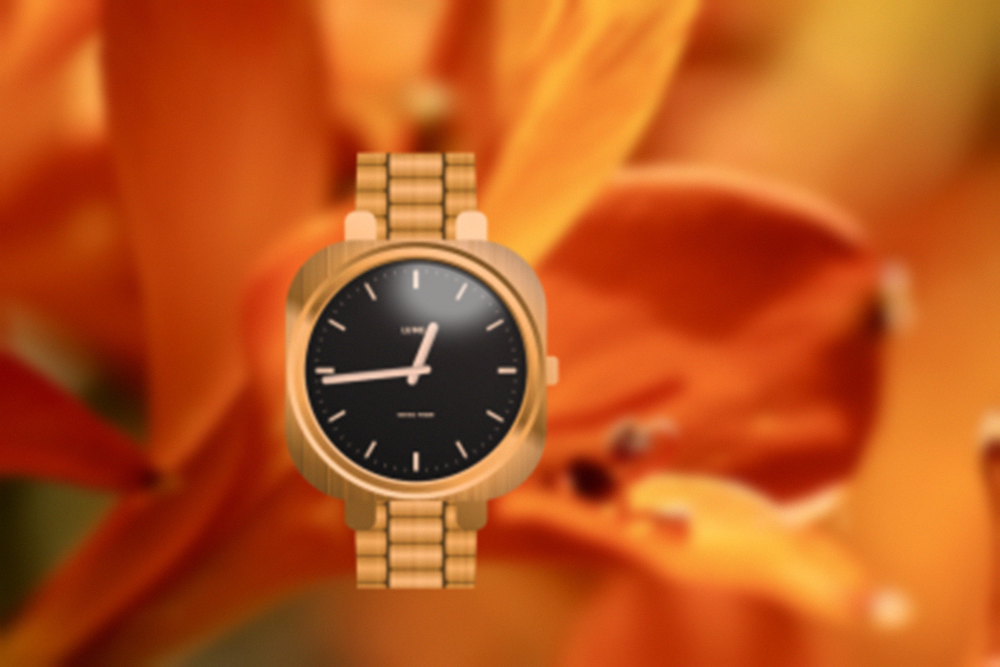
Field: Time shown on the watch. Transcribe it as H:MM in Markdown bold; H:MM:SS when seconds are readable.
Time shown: **12:44**
